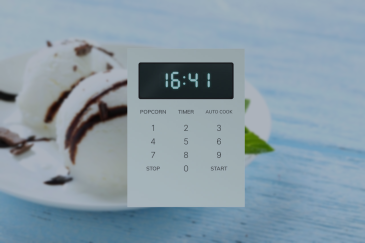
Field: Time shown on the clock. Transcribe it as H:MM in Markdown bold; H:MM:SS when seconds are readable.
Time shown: **16:41**
